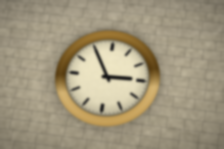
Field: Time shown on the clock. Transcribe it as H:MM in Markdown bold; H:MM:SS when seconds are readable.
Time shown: **2:55**
